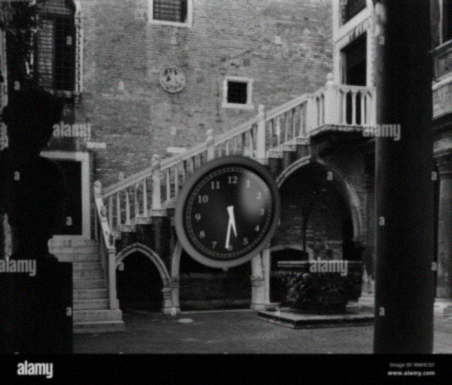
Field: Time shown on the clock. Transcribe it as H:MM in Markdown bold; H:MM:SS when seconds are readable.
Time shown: **5:31**
